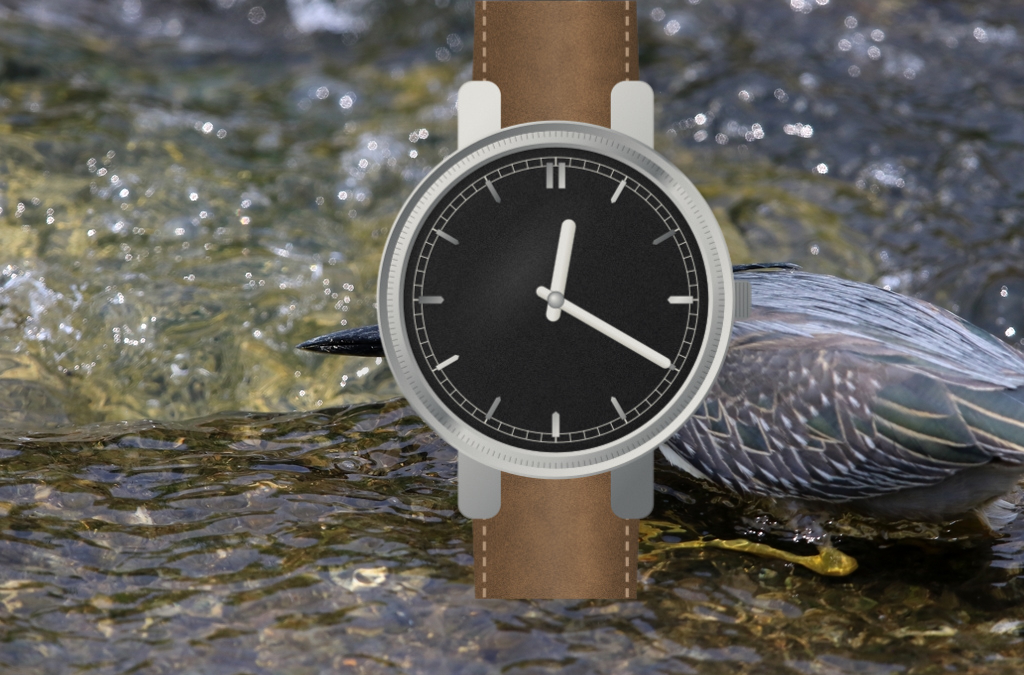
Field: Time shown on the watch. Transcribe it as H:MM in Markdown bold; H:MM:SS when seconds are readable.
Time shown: **12:20**
